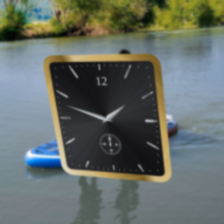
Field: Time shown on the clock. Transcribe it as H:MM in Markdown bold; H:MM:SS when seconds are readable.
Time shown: **1:48**
